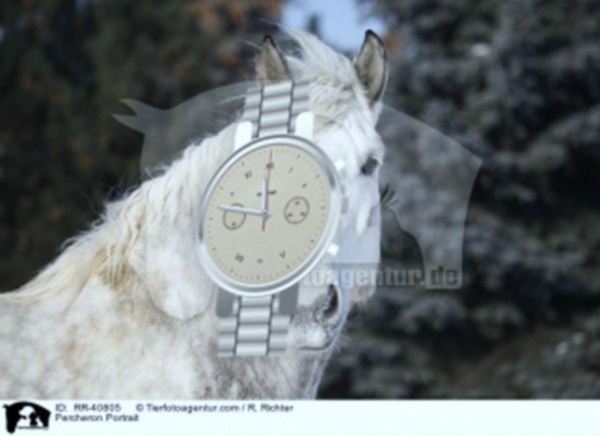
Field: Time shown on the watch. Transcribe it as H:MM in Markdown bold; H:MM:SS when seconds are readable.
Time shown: **11:47**
